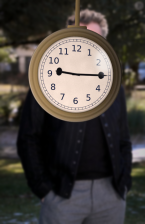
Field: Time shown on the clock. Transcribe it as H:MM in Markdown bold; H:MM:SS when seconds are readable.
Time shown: **9:15**
